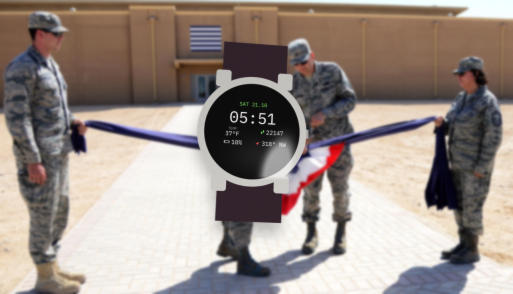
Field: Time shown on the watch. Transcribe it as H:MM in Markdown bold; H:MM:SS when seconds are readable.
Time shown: **5:51**
